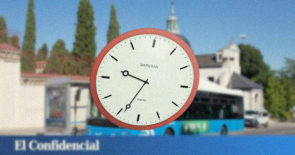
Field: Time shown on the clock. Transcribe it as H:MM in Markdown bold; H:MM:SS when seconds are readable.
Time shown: **9:34**
